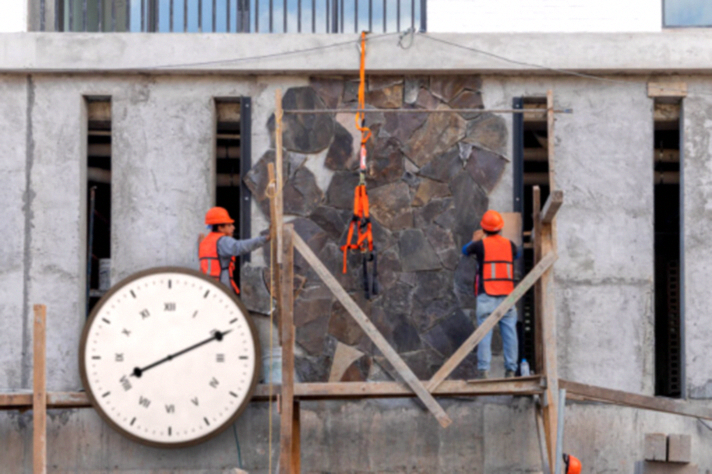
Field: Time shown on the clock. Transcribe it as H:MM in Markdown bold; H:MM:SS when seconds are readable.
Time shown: **8:11**
